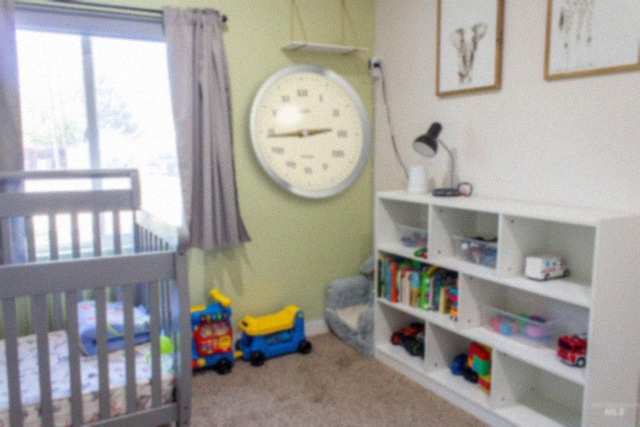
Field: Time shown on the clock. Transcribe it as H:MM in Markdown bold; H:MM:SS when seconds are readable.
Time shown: **2:44**
